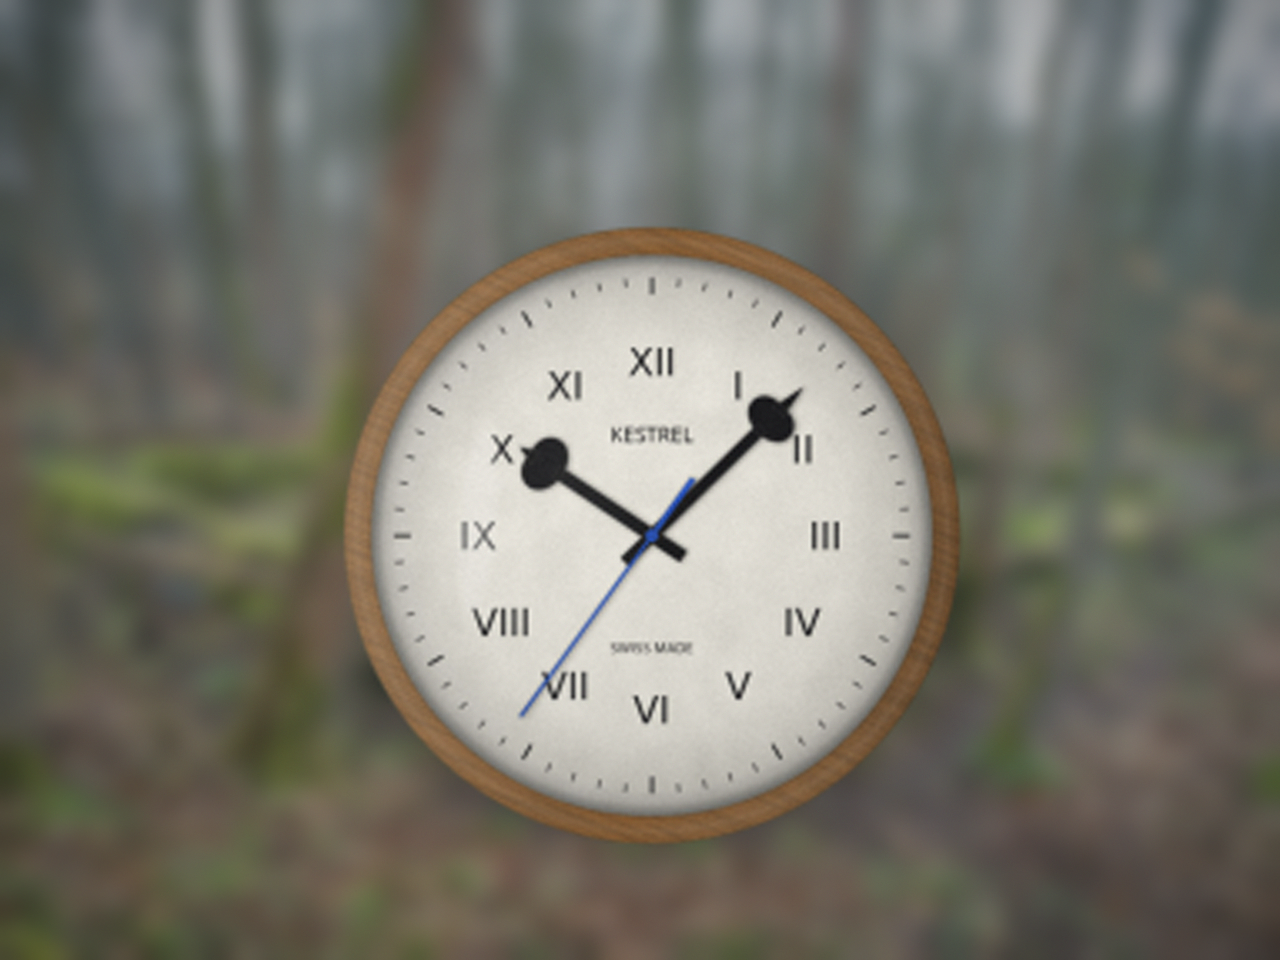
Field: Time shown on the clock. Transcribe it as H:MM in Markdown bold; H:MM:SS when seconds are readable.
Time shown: **10:07:36**
